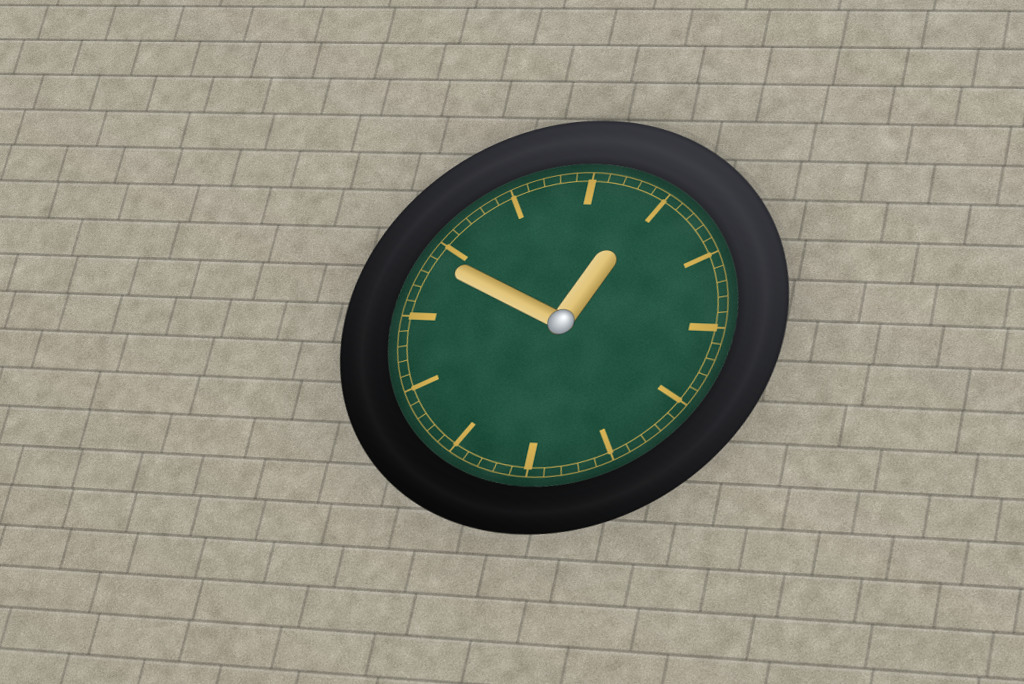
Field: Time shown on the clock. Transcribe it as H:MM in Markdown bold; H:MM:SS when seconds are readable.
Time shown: **12:49**
